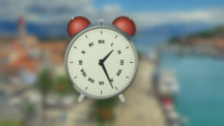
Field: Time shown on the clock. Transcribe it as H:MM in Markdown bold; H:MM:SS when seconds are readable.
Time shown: **1:26**
